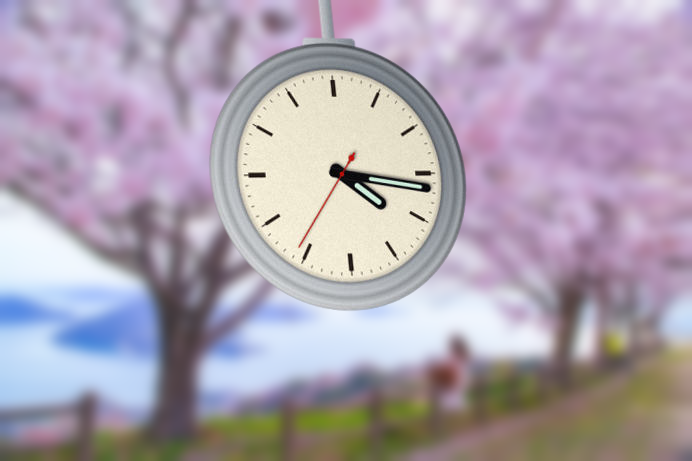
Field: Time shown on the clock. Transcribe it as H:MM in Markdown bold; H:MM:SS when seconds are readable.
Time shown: **4:16:36**
